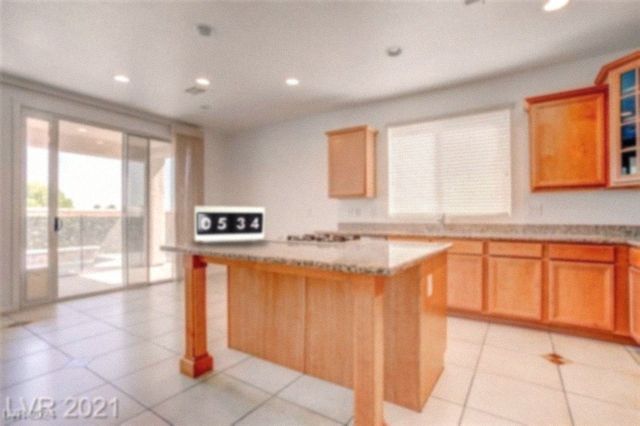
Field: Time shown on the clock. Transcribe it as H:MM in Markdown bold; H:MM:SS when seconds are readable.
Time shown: **5:34**
